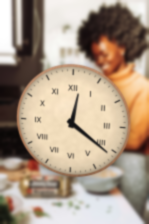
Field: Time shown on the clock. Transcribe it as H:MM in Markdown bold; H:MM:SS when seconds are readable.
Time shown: **12:21**
